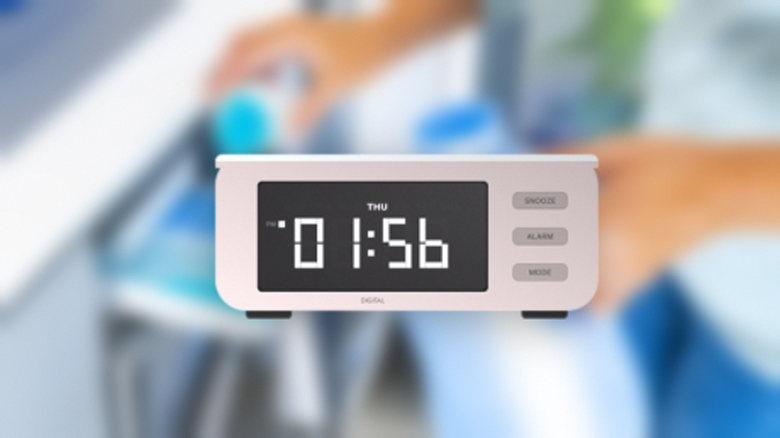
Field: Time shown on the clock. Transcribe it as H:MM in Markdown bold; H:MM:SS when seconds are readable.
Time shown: **1:56**
